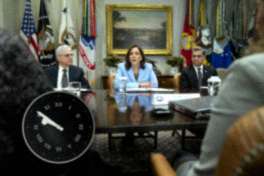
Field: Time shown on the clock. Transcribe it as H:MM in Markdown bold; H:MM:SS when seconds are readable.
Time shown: **9:51**
